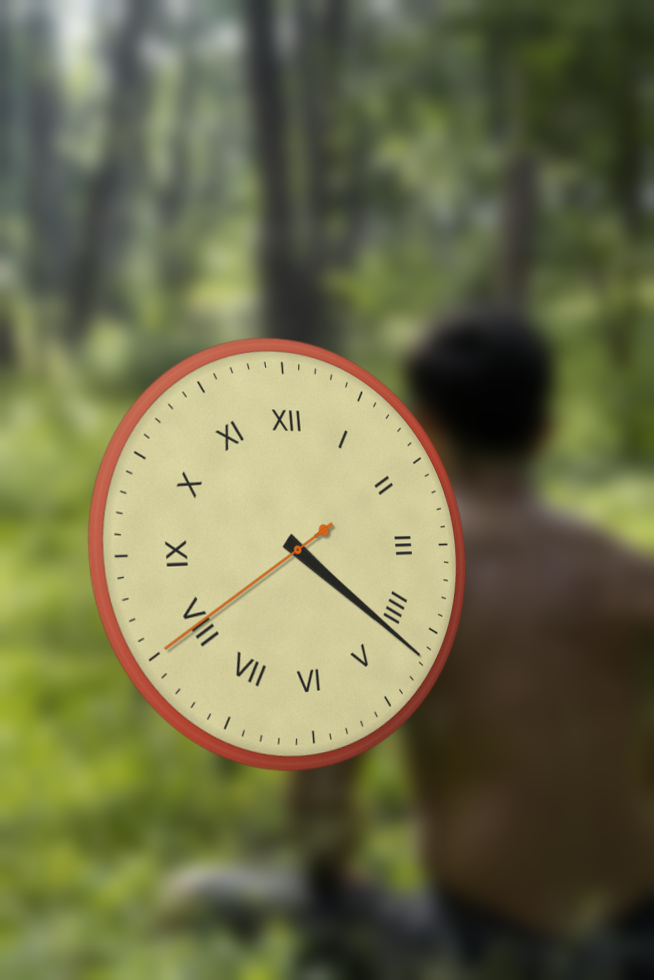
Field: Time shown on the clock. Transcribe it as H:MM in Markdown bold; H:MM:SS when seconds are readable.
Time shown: **4:21:40**
